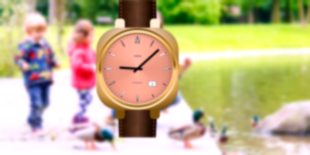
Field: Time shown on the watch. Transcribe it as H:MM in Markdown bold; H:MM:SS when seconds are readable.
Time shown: **9:08**
